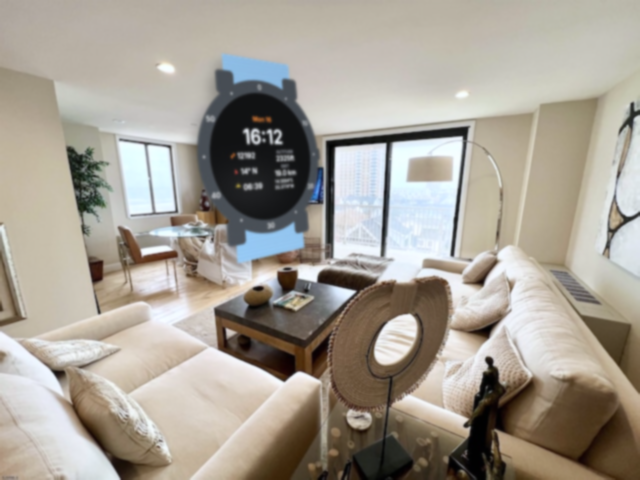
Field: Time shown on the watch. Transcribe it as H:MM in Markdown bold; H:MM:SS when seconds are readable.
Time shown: **16:12**
